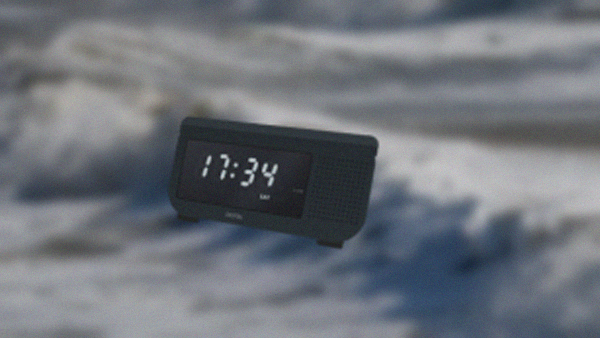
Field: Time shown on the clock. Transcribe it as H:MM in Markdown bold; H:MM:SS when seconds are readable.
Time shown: **17:34**
